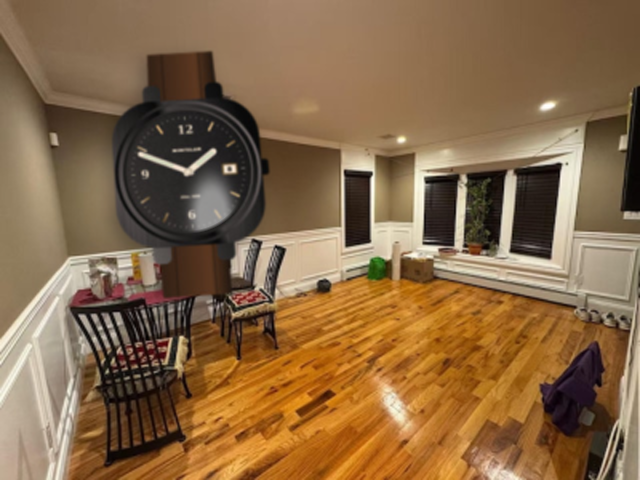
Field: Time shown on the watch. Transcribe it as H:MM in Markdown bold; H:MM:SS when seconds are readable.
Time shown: **1:49**
